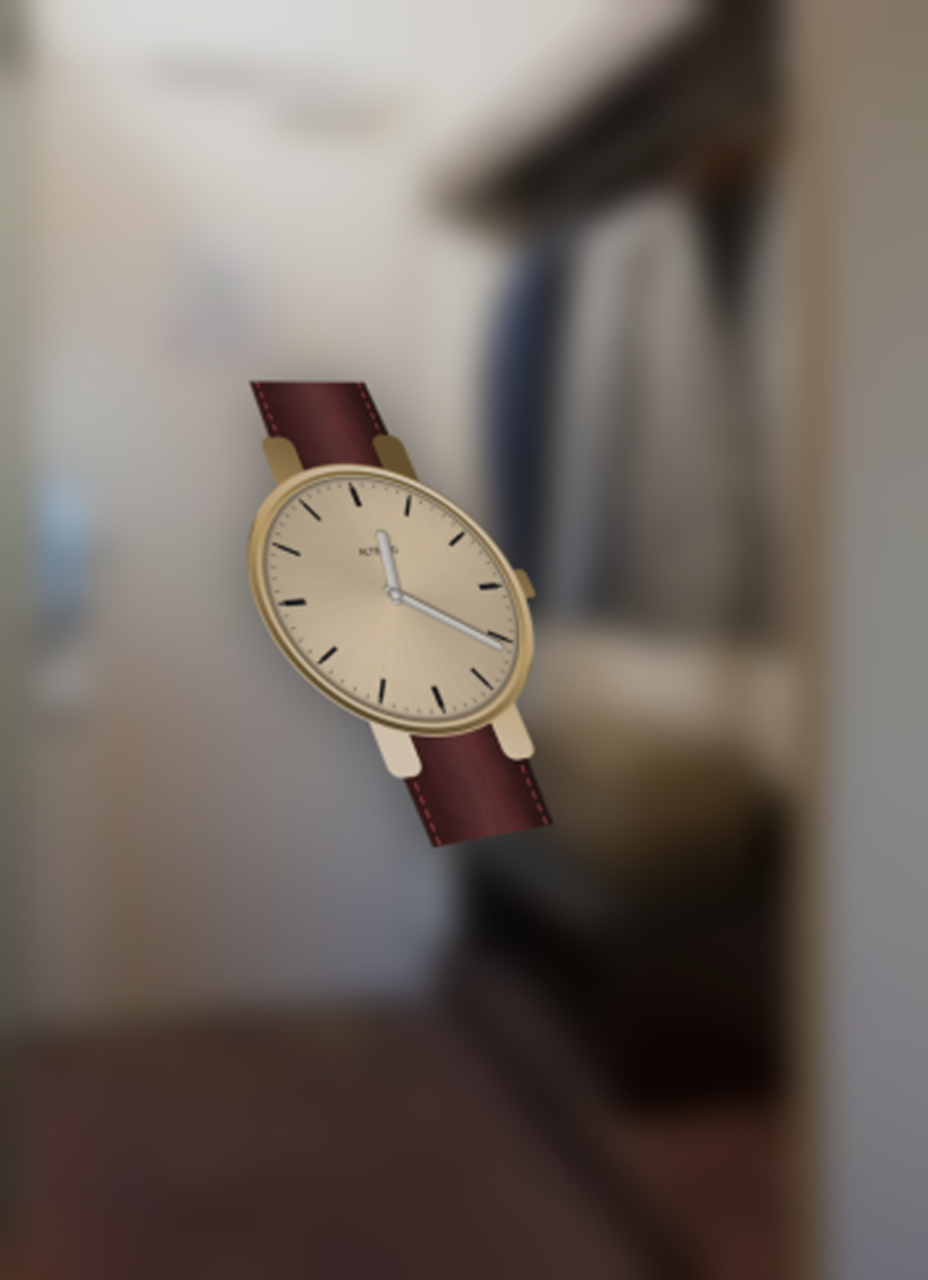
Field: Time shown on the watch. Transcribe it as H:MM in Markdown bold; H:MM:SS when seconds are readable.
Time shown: **12:21**
